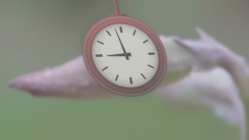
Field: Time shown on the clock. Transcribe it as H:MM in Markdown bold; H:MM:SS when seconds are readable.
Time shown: **8:58**
